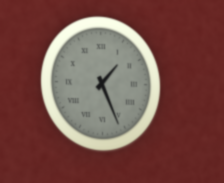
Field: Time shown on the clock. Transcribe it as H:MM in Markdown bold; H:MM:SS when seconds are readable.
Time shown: **1:26**
